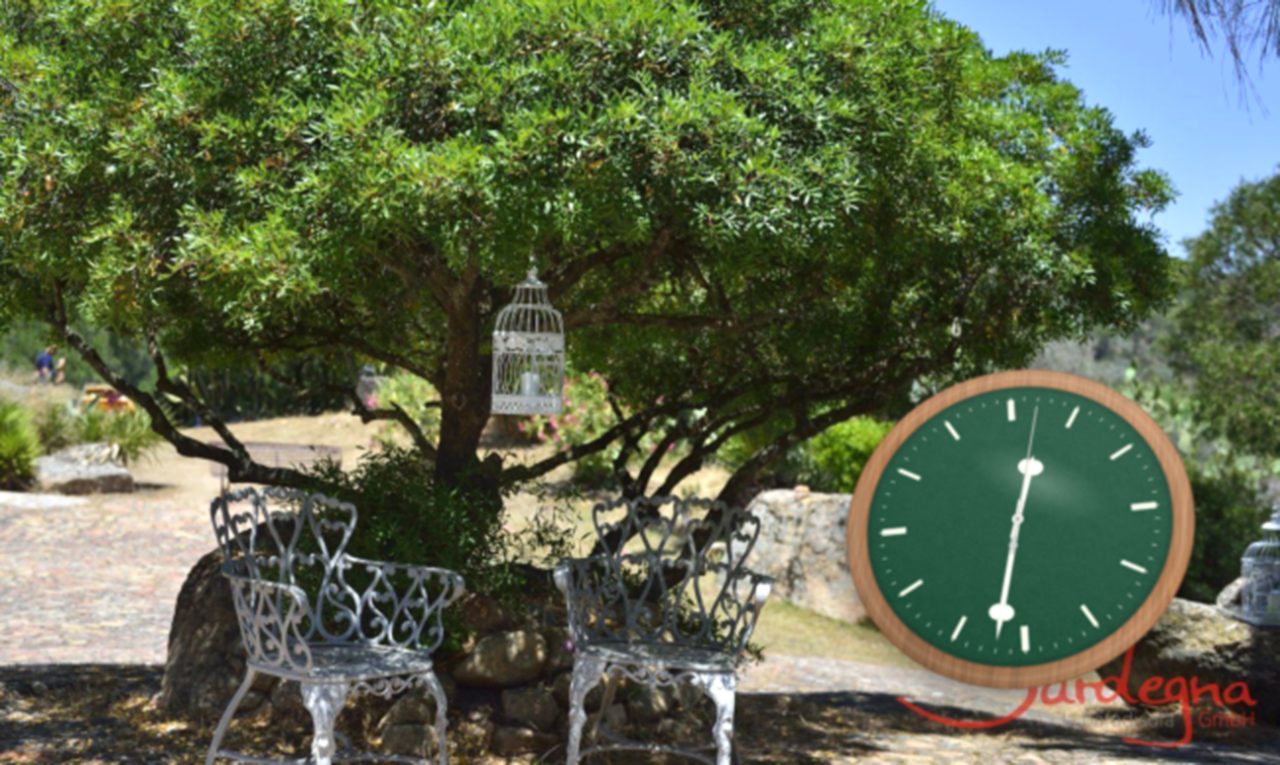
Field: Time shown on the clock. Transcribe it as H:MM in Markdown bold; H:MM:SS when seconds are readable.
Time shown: **12:32:02**
